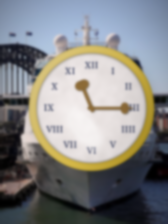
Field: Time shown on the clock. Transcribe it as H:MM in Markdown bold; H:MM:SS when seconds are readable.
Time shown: **11:15**
